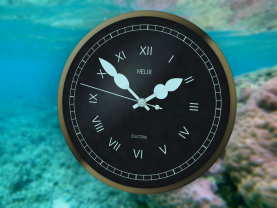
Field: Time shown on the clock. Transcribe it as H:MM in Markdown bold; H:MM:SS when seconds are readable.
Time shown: **1:51:47**
